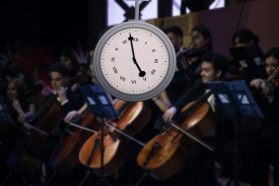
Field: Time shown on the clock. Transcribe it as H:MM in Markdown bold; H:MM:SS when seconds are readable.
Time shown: **4:58**
